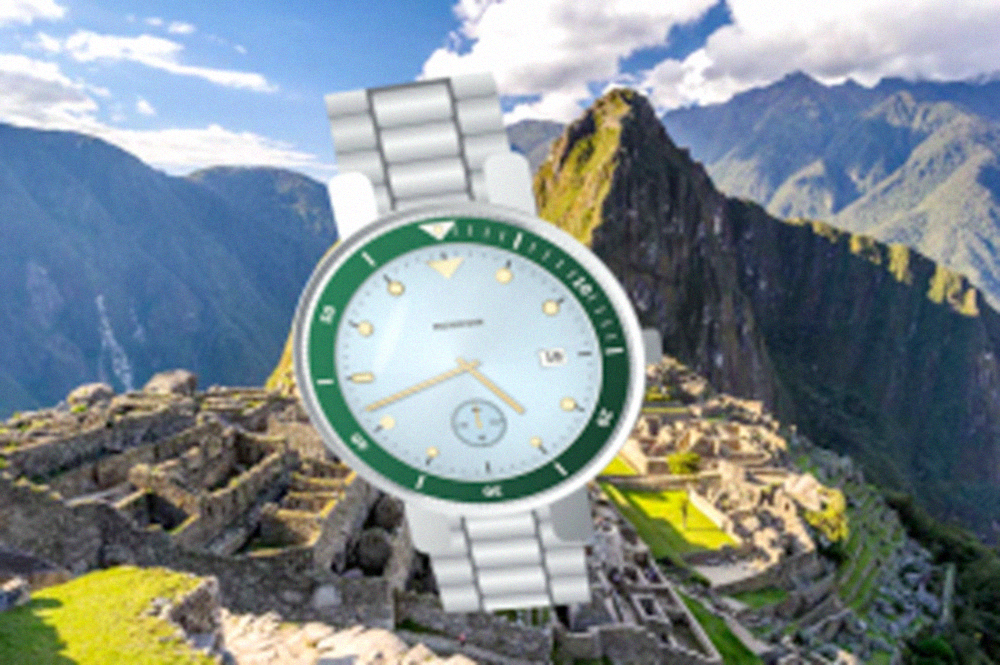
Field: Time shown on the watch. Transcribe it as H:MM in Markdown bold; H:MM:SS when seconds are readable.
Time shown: **4:42**
